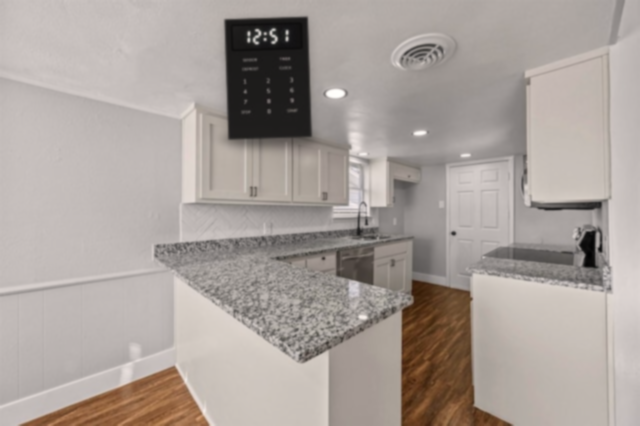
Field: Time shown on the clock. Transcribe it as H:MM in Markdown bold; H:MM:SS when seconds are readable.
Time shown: **12:51**
